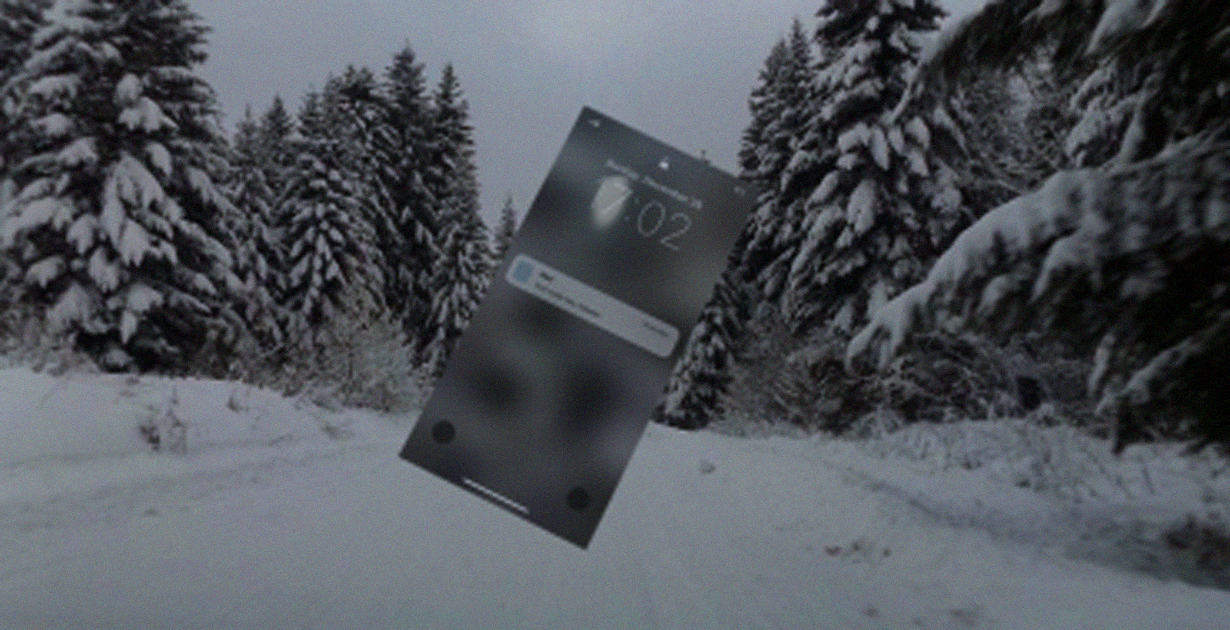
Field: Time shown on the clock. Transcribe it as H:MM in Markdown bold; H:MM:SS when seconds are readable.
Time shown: **17:02**
